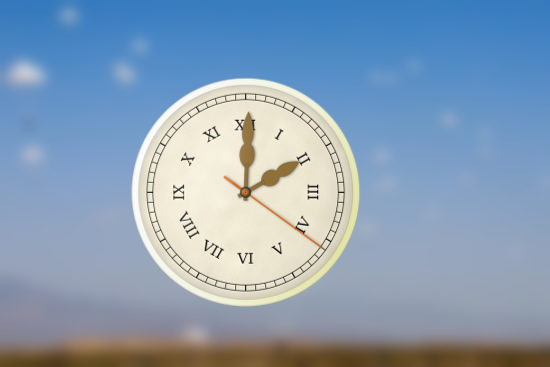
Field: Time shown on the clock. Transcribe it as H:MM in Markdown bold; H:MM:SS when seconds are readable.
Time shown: **2:00:21**
